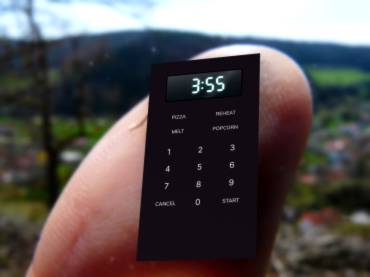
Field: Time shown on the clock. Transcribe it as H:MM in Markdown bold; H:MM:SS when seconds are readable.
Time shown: **3:55**
